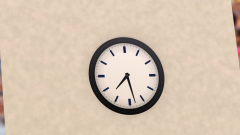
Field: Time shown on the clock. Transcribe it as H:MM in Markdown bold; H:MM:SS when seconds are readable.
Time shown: **7:28**
